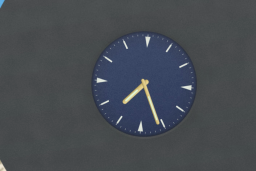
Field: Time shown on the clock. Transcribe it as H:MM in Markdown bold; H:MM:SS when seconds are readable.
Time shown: **7:26**
